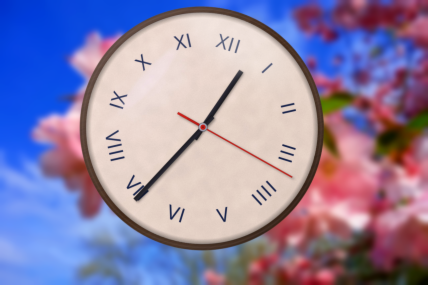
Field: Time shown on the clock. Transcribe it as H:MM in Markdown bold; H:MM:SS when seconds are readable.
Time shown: **12:34:17**
